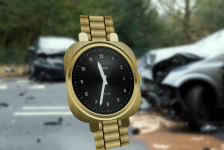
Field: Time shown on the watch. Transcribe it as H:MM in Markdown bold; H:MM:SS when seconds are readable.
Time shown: **11:33**
